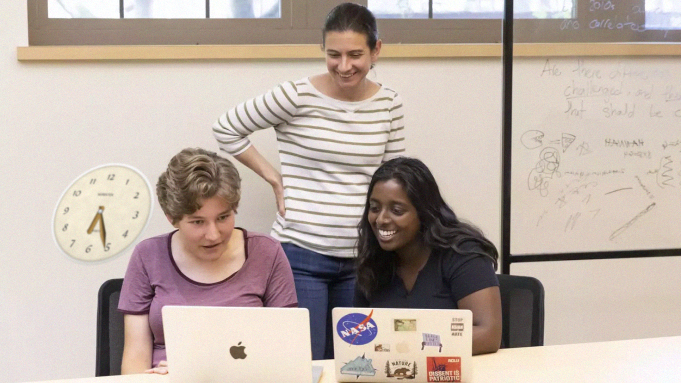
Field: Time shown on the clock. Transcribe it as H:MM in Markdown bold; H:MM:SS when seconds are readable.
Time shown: **6:26**
